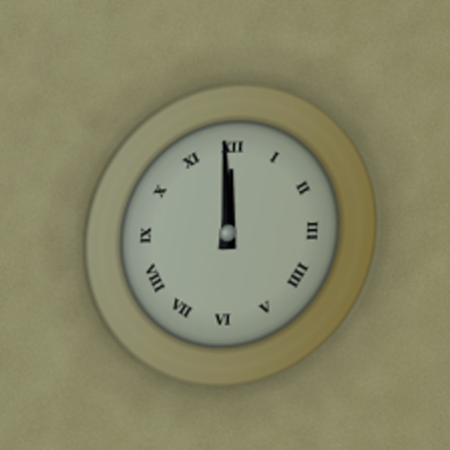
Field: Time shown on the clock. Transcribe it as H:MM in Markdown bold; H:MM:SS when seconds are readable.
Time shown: **11:59**
